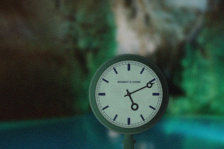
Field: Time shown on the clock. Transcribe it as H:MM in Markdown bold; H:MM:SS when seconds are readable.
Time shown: **5:11**
